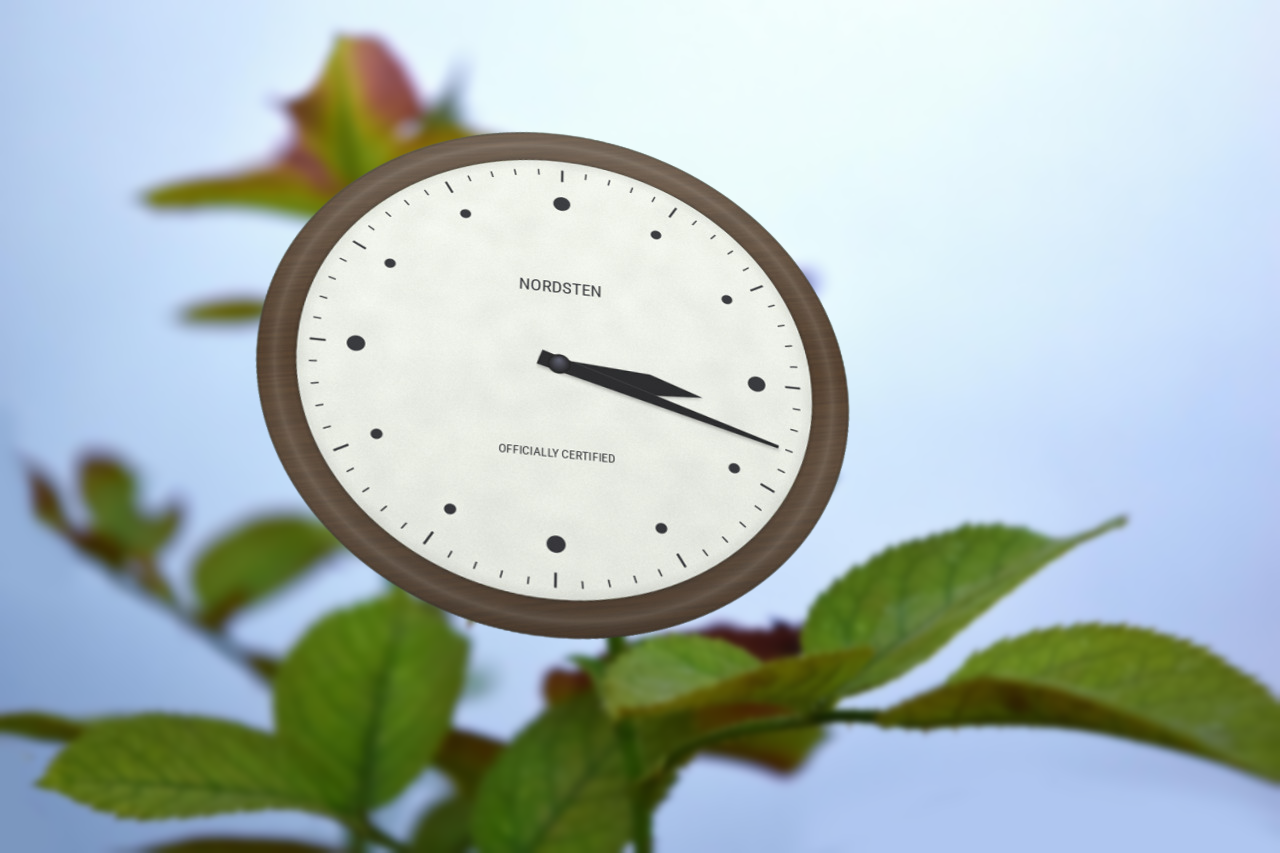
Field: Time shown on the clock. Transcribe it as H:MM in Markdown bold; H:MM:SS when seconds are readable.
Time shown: **3:18**
